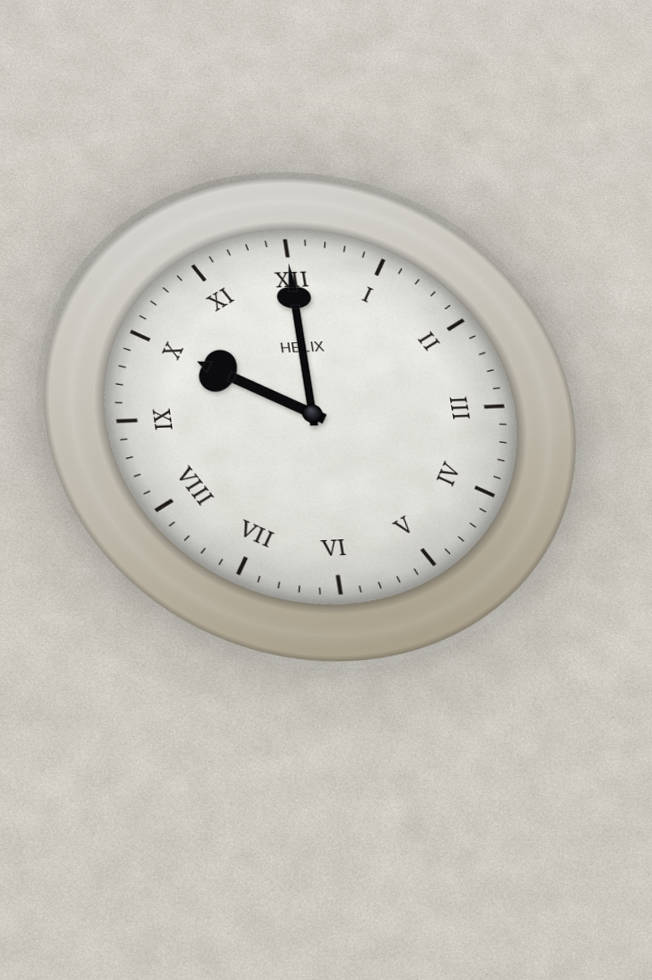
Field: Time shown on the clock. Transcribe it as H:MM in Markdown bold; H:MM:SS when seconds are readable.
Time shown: **10:00**
